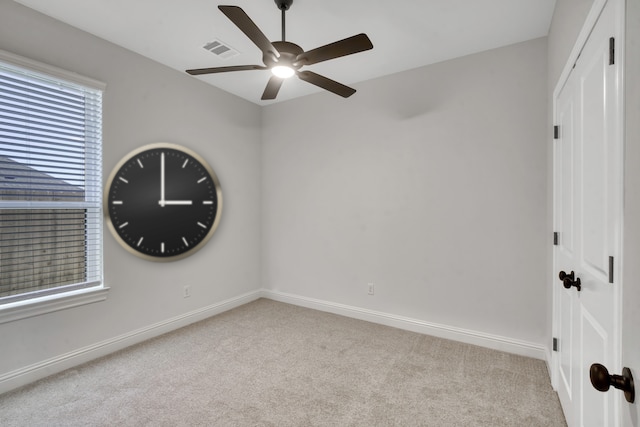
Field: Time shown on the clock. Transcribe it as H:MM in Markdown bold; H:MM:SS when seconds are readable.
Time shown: **3:00**
